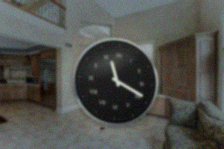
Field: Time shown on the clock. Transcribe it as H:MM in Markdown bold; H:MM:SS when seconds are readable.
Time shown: **11:19**
